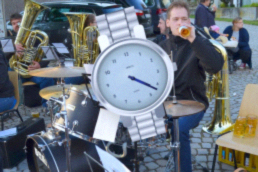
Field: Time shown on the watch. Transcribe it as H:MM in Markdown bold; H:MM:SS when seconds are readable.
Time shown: **4:22**
